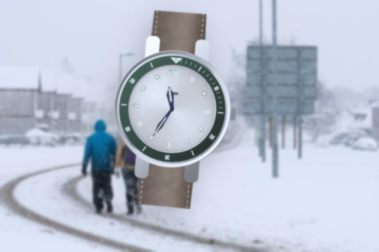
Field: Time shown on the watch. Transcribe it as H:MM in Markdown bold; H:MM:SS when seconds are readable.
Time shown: **11:35**
